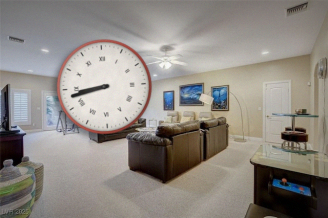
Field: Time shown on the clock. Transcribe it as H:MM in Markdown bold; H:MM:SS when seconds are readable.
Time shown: **8:43**
